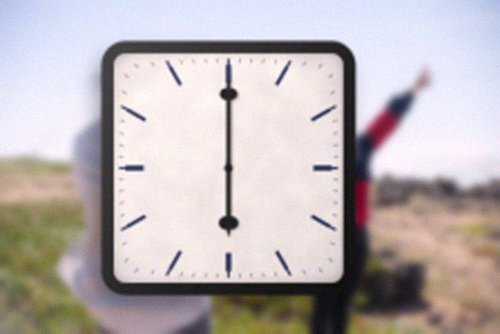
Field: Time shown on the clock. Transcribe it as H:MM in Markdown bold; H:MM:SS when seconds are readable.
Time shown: **6:00**
